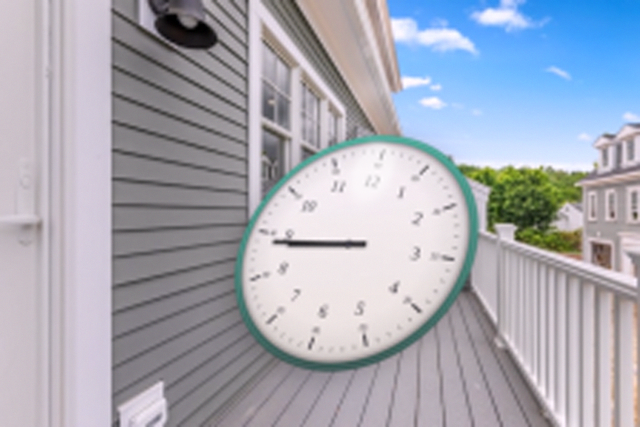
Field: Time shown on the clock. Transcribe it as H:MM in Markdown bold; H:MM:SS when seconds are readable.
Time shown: **8:44**
